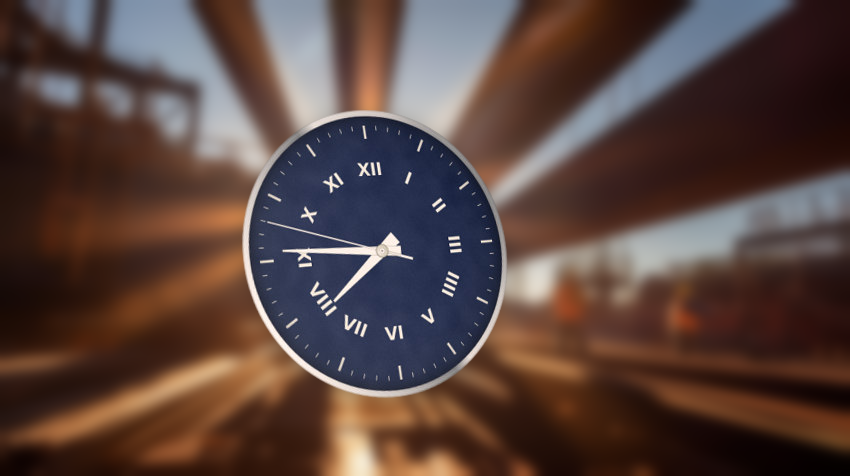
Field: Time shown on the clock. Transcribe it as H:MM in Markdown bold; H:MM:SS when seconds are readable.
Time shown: **7:45:48**
